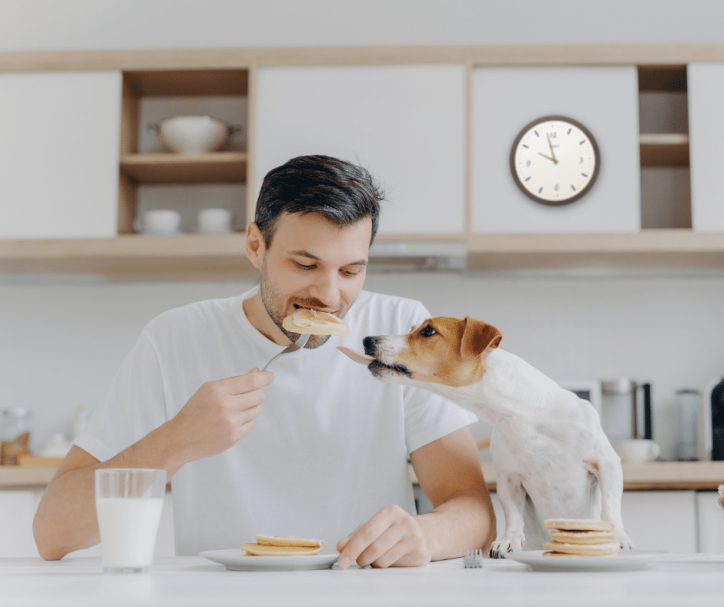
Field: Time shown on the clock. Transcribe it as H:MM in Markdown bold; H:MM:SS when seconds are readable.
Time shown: **9:58**
